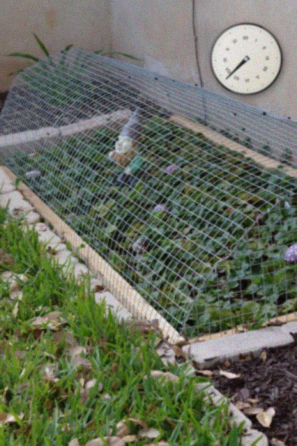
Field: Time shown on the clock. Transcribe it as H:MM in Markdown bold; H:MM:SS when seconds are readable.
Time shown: **7:38**
